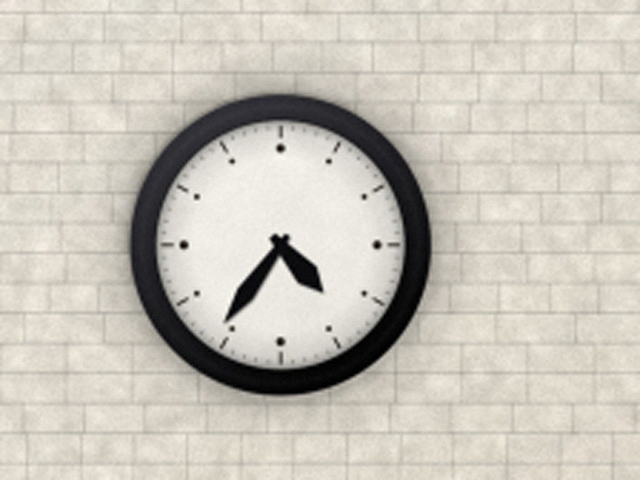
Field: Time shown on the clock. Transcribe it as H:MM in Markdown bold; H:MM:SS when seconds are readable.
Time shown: **4:36**
